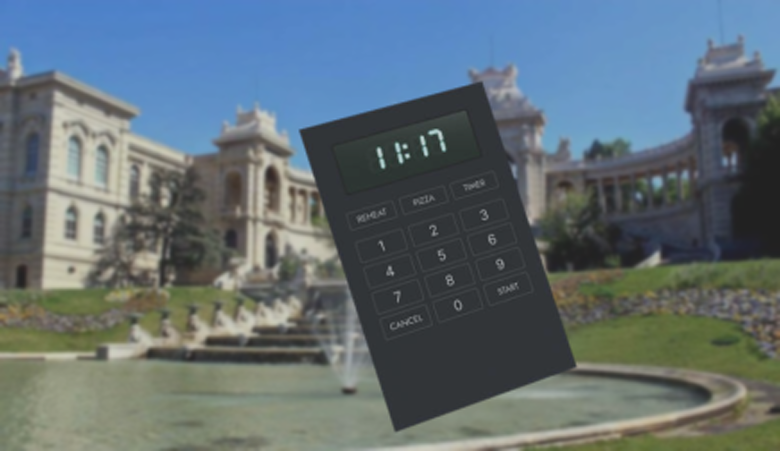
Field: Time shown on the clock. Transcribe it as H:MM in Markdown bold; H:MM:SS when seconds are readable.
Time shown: **11:17**
